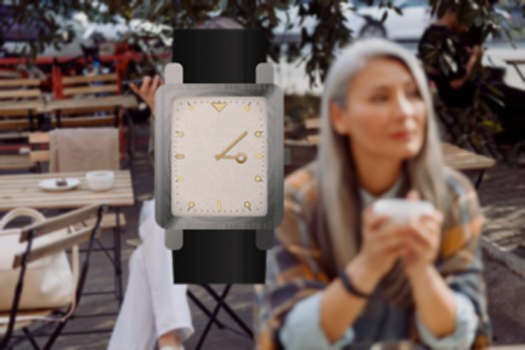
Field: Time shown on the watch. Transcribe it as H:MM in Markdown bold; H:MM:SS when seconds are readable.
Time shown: **3:08**
